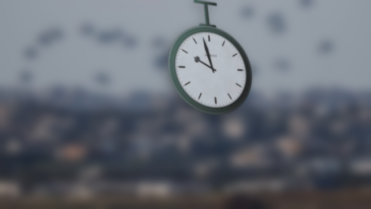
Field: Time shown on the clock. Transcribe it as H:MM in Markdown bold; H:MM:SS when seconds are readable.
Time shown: **9:58**
